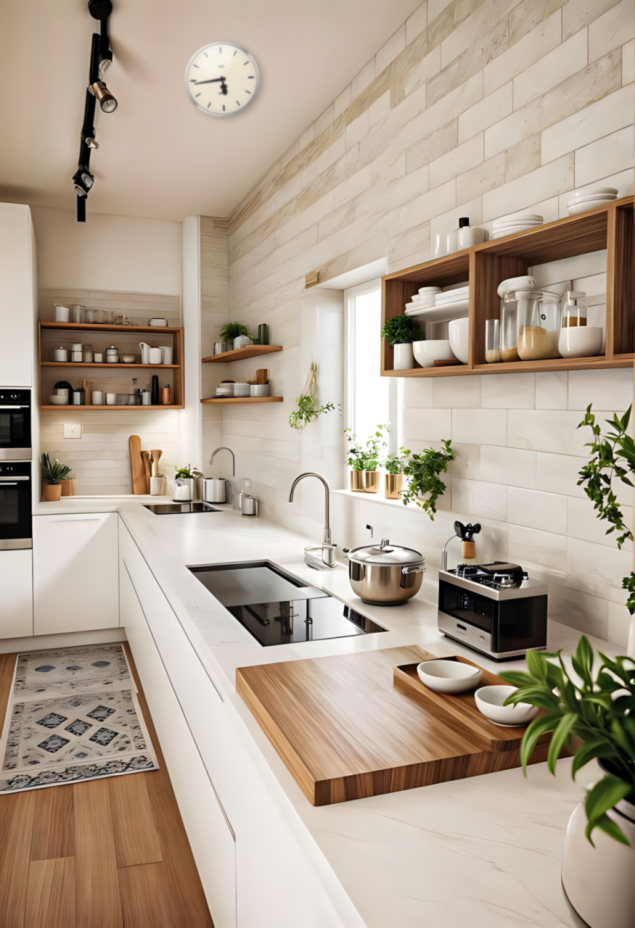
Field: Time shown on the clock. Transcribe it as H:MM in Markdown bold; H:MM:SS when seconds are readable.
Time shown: **5:44**
